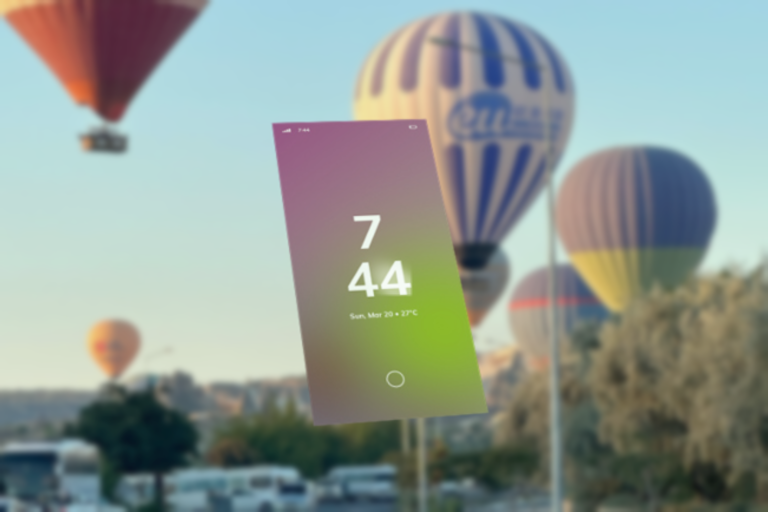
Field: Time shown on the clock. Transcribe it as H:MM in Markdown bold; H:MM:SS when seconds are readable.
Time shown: **7:44**
